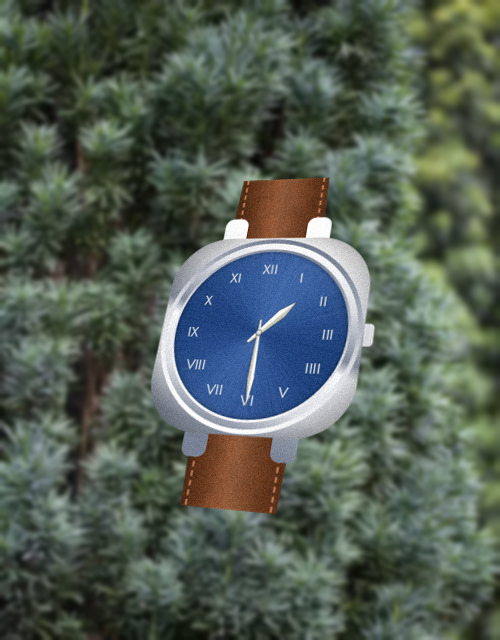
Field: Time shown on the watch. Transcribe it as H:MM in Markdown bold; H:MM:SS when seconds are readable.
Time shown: **1:30**
